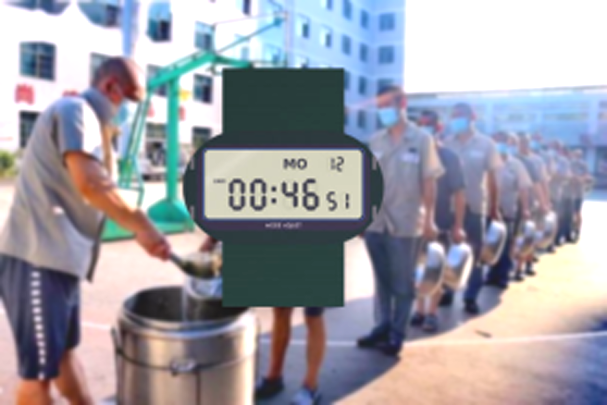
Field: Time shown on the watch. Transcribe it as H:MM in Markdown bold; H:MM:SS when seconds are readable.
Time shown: **0:46:51**
